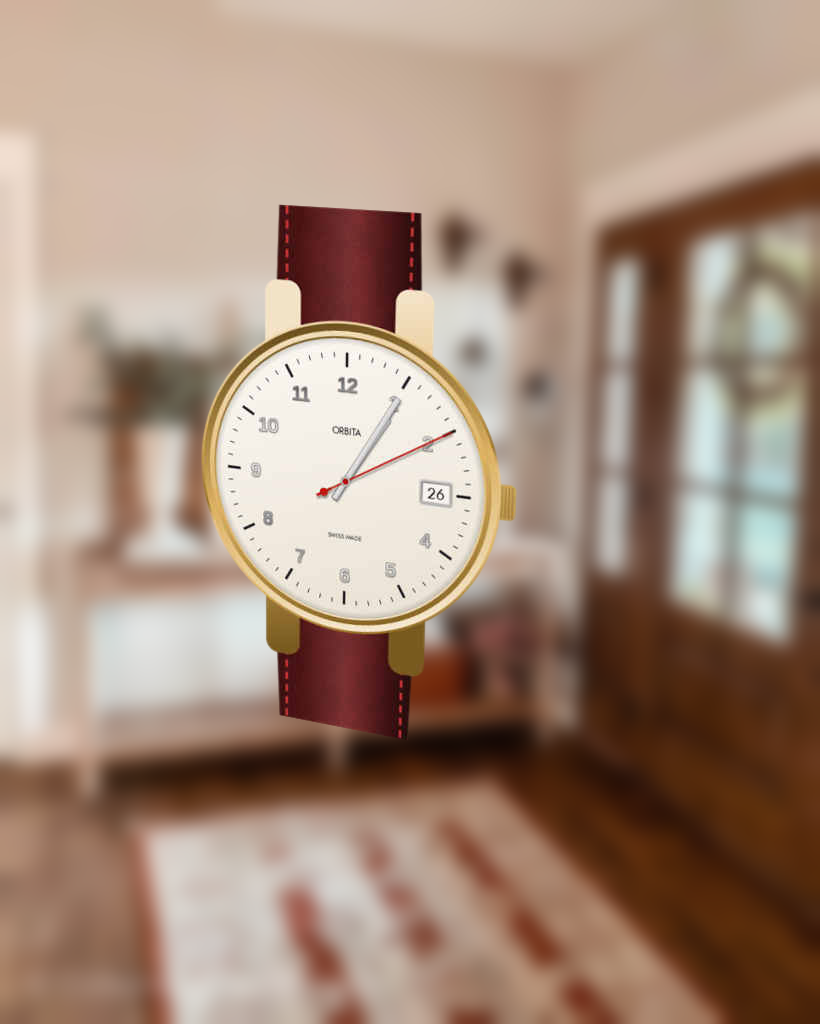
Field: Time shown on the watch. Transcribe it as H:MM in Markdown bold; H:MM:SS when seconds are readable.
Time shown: **1:05:10**
